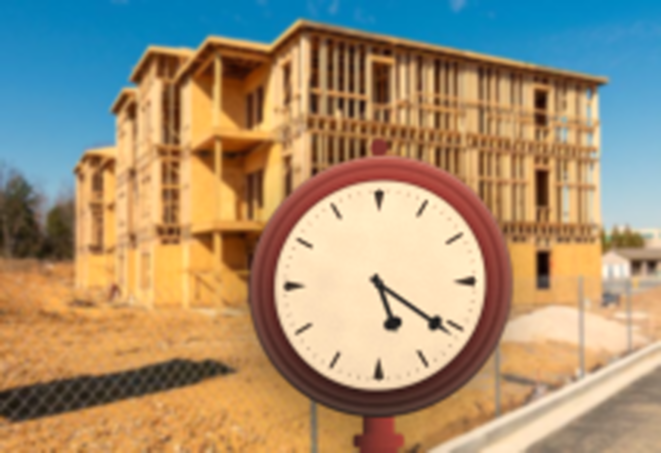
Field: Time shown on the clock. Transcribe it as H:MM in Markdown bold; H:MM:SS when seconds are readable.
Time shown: **5:21**
